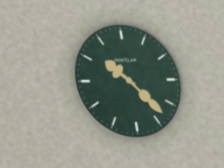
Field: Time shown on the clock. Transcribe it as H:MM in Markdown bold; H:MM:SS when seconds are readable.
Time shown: **10:23**
